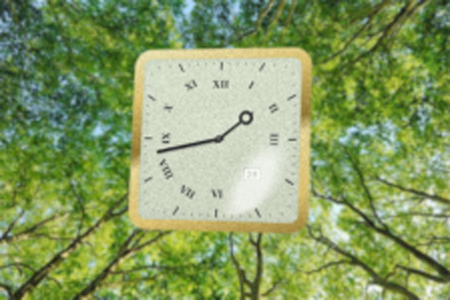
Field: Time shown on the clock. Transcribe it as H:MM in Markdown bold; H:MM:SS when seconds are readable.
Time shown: **1:43**
